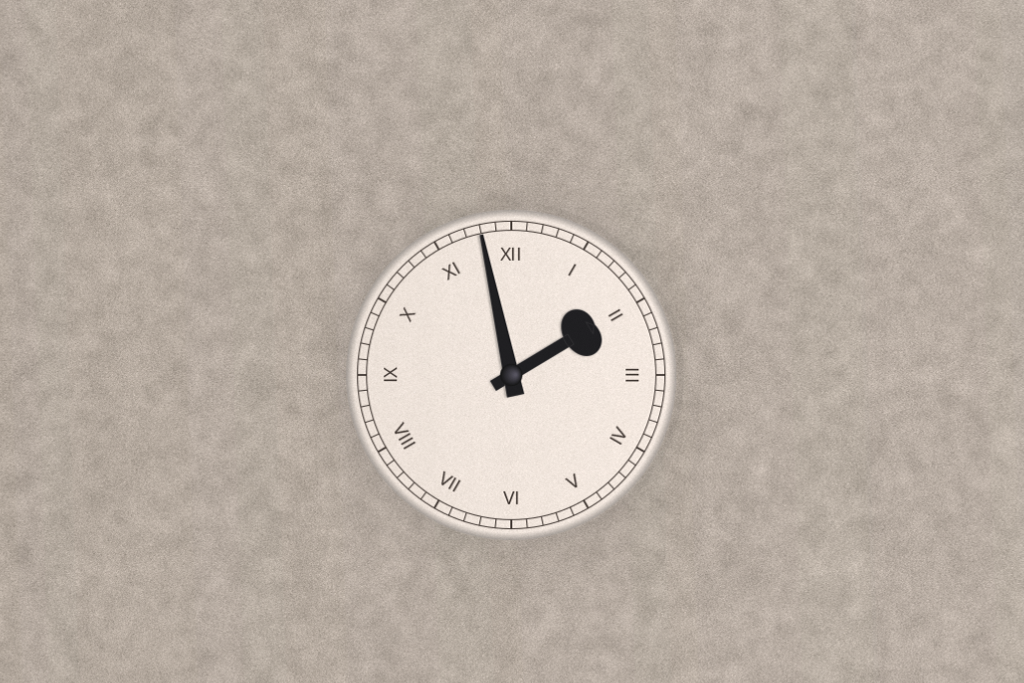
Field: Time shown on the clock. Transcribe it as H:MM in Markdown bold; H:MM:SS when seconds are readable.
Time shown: **1:58**
